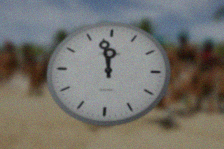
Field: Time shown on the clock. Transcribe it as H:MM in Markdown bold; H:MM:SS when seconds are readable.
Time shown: **11:58**
